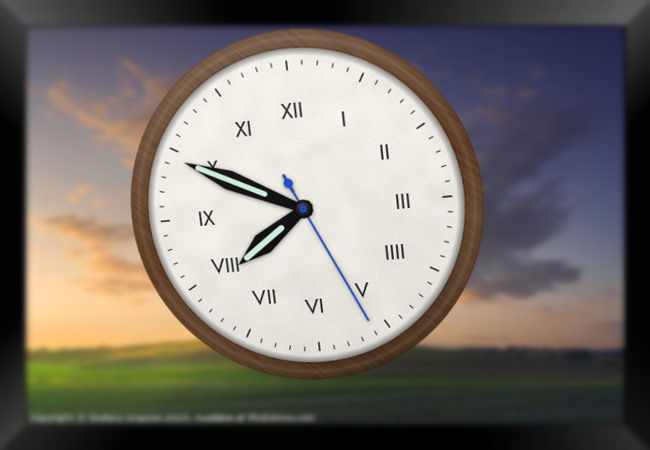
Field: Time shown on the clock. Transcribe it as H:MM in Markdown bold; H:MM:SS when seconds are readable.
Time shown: **7:49:26**
